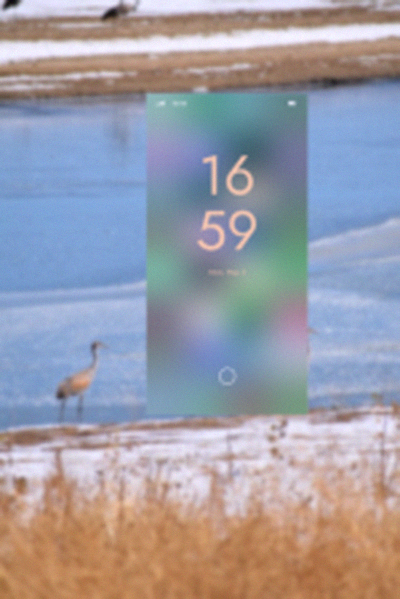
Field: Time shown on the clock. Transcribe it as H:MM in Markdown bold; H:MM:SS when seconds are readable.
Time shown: **16:59**
